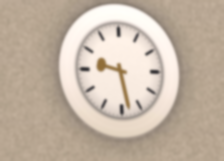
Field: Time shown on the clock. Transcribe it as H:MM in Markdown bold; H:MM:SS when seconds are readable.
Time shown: **9:28**
